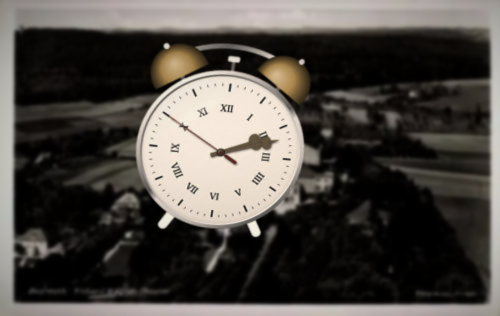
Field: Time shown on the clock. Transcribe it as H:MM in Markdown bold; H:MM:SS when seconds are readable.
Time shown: **2:11:50**
